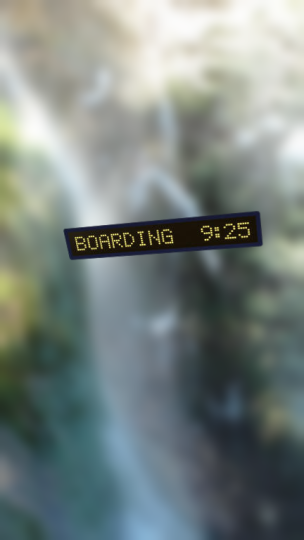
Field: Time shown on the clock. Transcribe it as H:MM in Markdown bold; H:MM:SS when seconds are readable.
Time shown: **9:25**
